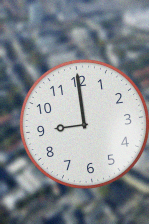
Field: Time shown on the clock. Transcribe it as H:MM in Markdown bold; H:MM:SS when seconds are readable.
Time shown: **9:00**
